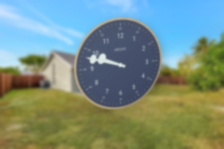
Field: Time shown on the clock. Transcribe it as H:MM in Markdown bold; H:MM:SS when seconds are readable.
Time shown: **9:48**
